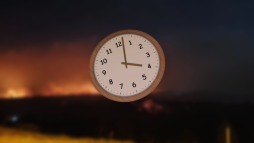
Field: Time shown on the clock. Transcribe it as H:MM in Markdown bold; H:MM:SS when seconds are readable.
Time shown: **4:02**
